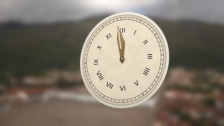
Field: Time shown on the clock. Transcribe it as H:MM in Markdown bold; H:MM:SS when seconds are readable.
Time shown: **11:59**
